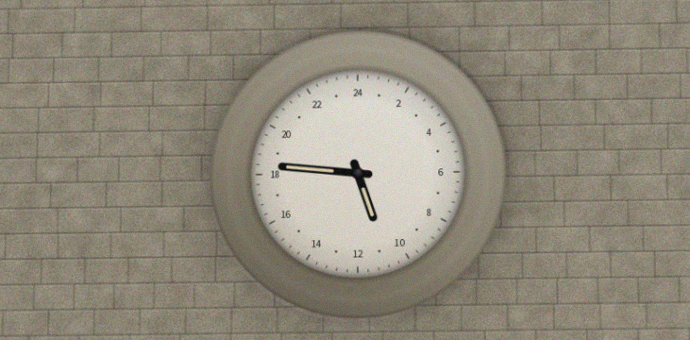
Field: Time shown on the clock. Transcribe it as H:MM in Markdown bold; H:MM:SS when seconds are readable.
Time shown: **10:46**
